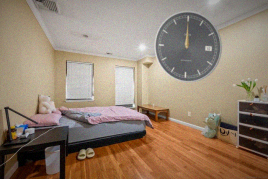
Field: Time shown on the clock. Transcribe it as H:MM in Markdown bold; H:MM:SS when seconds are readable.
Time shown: **12:00**
